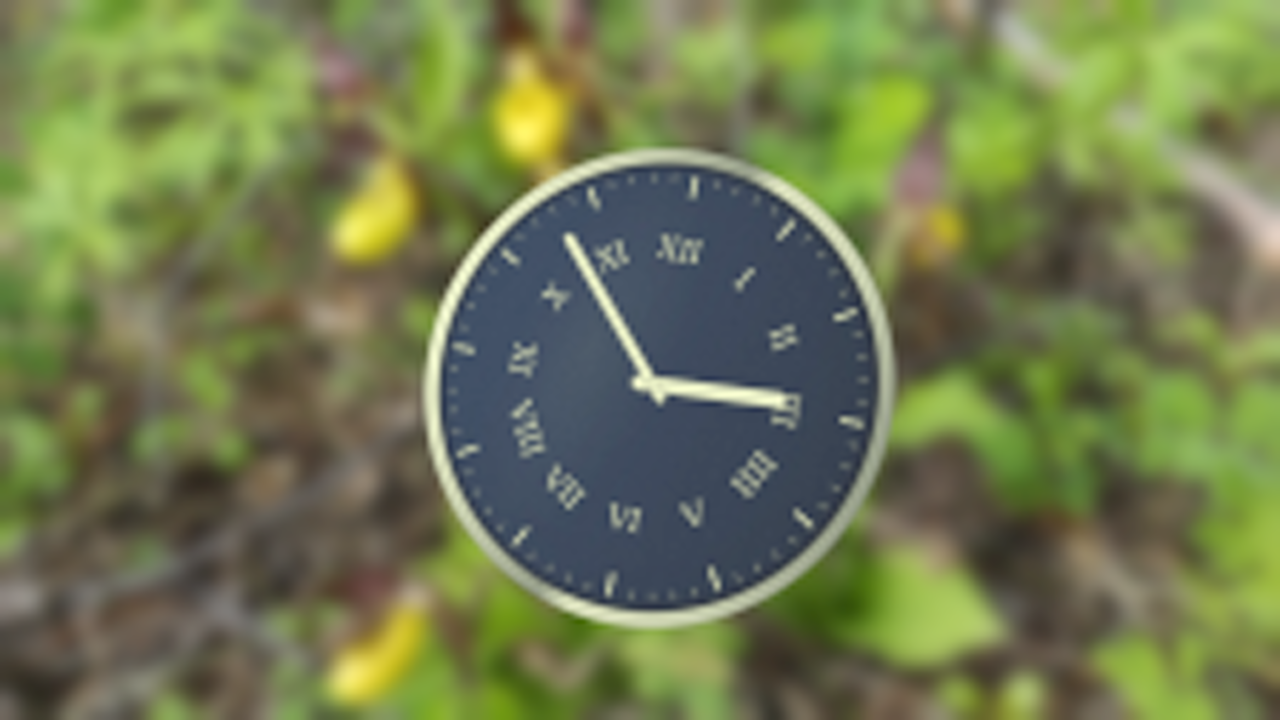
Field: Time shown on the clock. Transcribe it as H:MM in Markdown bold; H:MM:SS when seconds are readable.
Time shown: **2:53**
